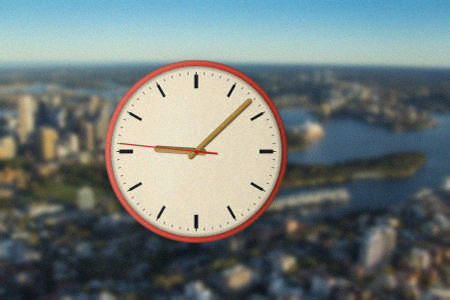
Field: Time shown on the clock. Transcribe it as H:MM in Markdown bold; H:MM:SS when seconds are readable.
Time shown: **9:07:46**
